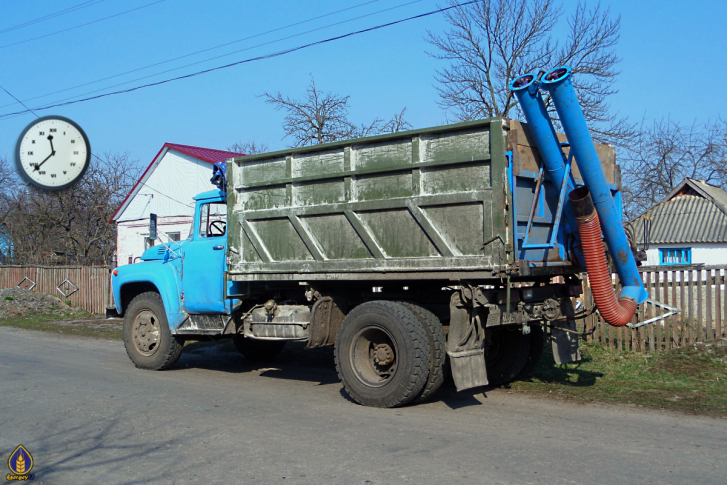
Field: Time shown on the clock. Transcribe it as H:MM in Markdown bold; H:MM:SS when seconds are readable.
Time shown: **11:38**
